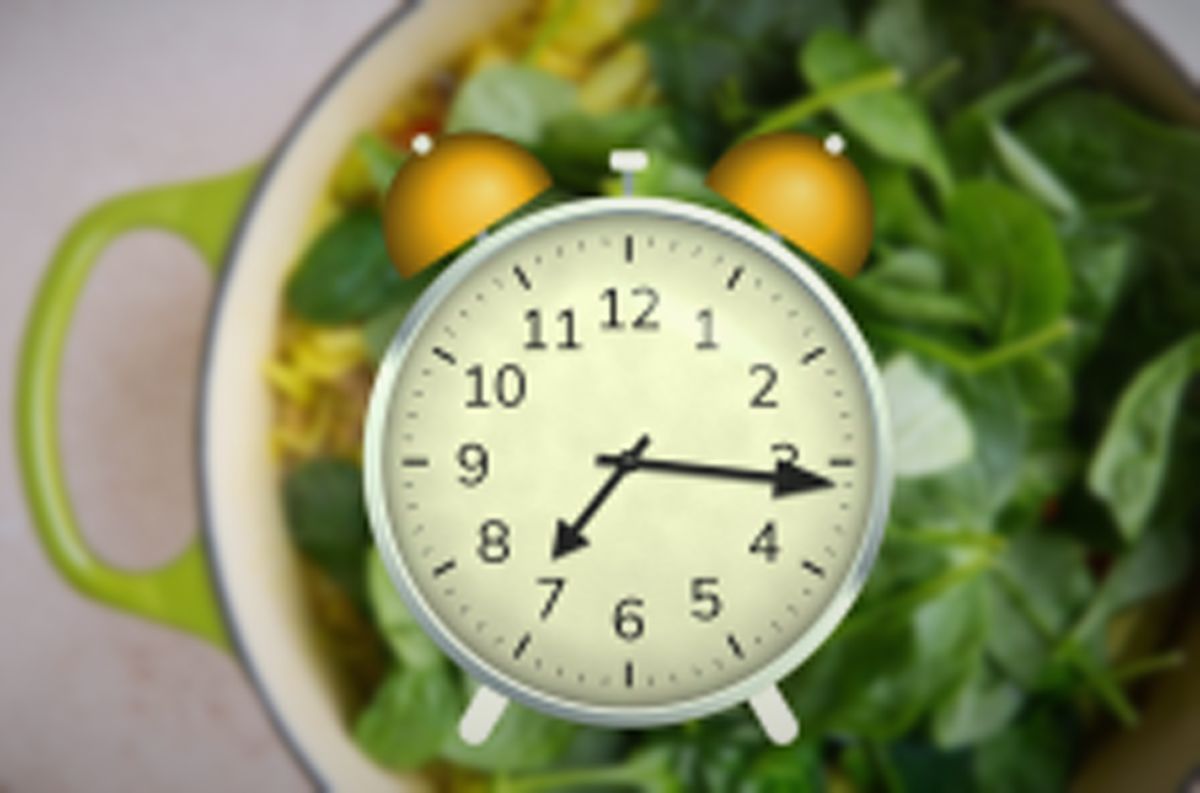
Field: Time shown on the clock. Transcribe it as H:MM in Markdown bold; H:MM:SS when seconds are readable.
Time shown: **7:16**
